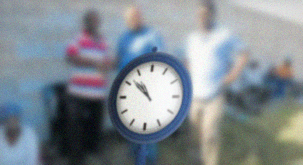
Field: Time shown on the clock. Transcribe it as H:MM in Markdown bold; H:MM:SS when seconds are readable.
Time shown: **10:52**
